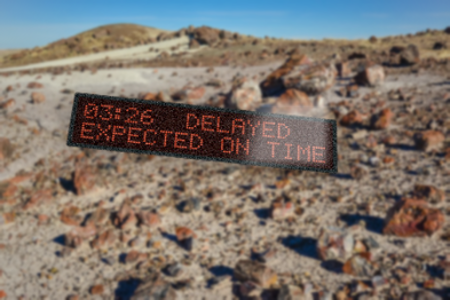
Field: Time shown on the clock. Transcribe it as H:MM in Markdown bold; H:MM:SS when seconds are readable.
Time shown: **3:26**
